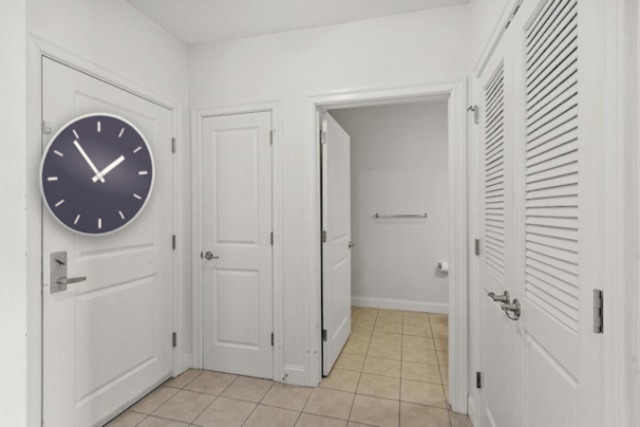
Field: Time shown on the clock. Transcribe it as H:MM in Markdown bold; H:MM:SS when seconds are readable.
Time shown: **1:54**
